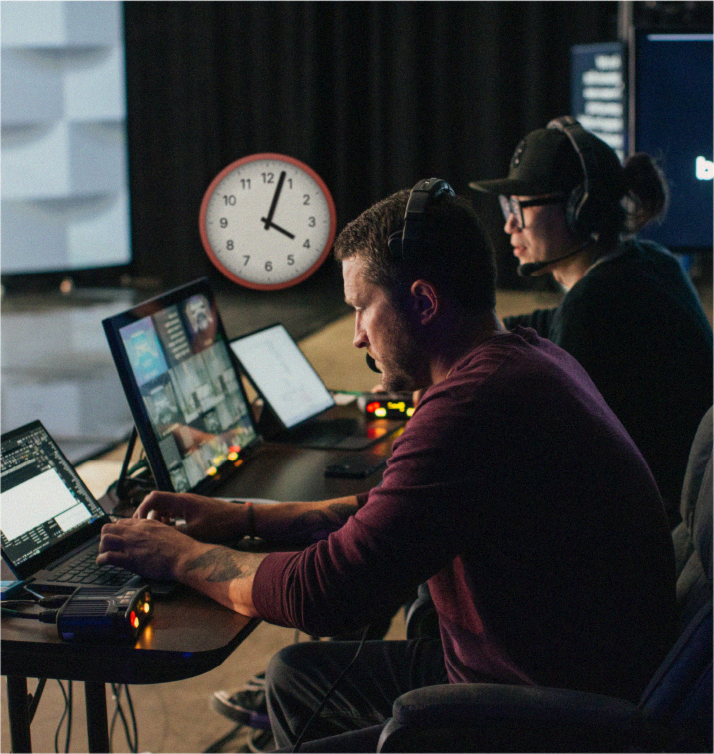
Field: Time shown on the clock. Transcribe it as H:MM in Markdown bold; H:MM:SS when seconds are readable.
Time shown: **4:03**
